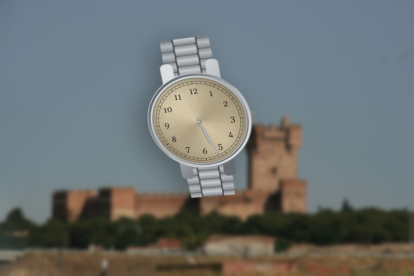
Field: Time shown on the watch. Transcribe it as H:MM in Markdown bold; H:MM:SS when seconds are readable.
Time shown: **5:27**
